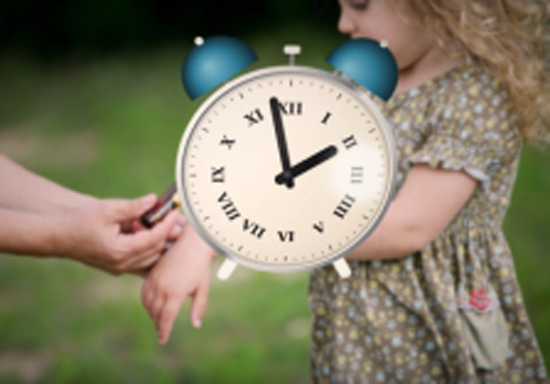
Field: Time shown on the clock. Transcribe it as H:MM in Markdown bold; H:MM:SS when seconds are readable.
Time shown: **1:58**
